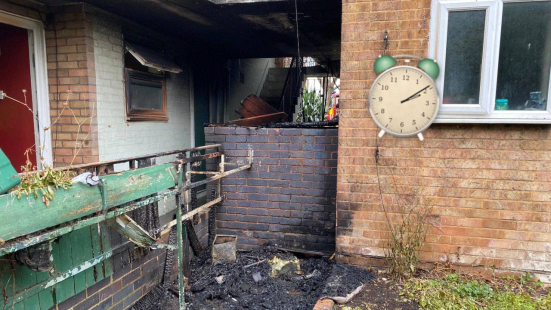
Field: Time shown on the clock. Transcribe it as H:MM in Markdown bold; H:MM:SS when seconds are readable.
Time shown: **2:09**
